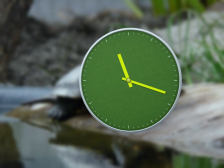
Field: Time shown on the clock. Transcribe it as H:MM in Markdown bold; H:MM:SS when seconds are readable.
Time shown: **11:18**
